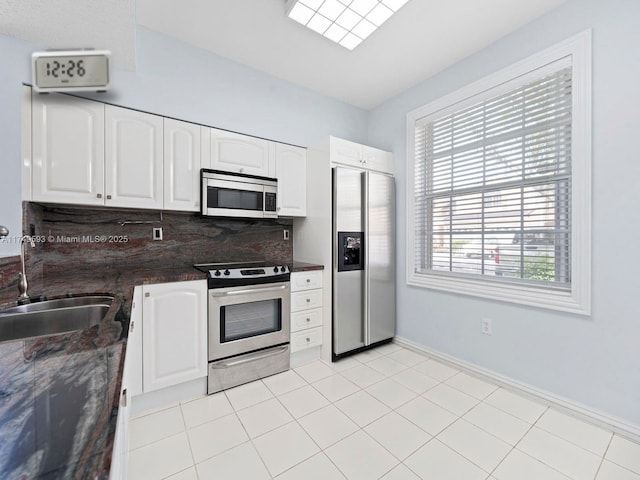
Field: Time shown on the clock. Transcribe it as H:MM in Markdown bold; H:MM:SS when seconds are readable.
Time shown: **12:26**
